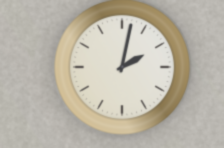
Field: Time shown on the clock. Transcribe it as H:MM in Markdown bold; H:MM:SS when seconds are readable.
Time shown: **2:02**
